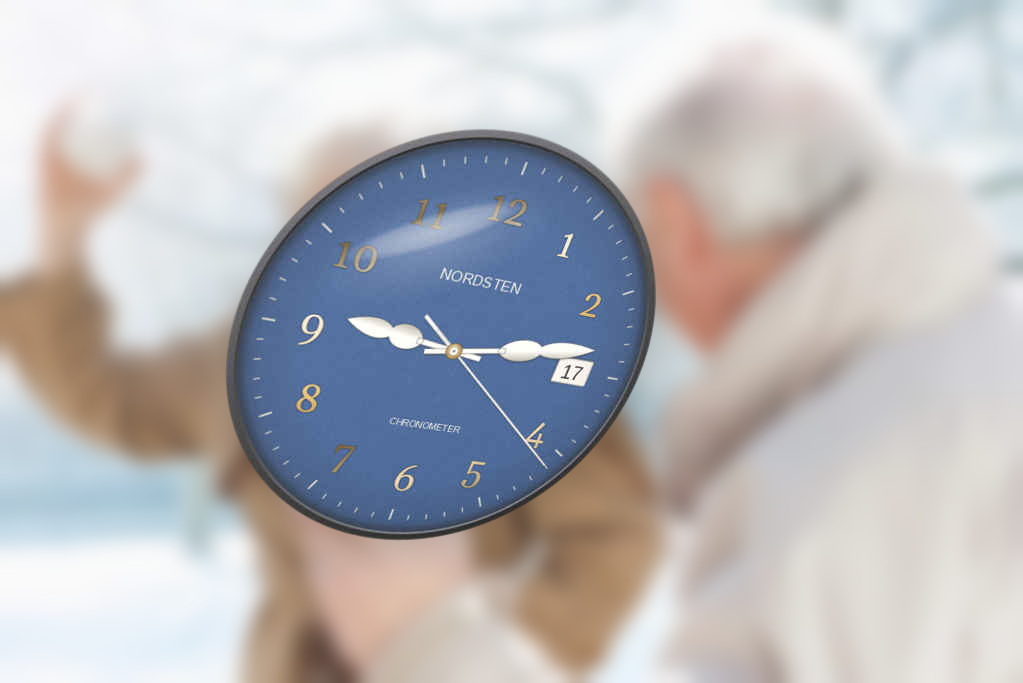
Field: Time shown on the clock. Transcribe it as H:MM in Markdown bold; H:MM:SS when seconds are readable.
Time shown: **9:13:21**
